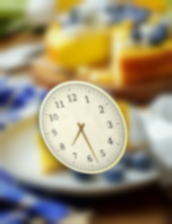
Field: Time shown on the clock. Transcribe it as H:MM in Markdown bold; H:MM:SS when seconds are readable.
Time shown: **7:28**
